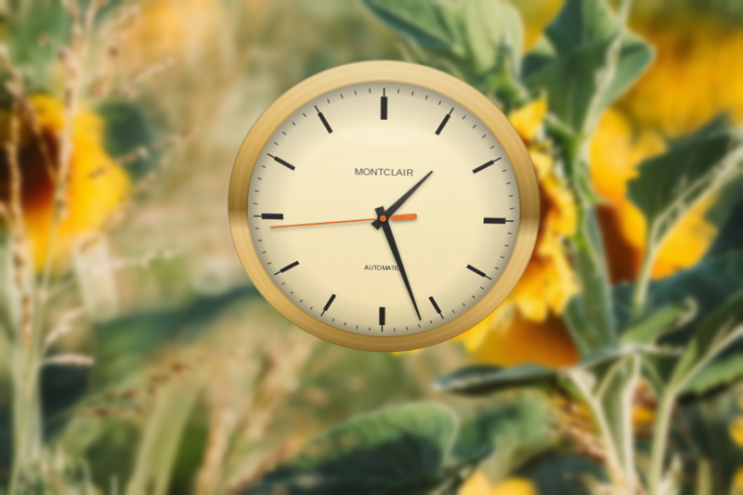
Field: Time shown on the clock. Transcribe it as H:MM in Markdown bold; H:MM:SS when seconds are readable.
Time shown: **1:26:44**
